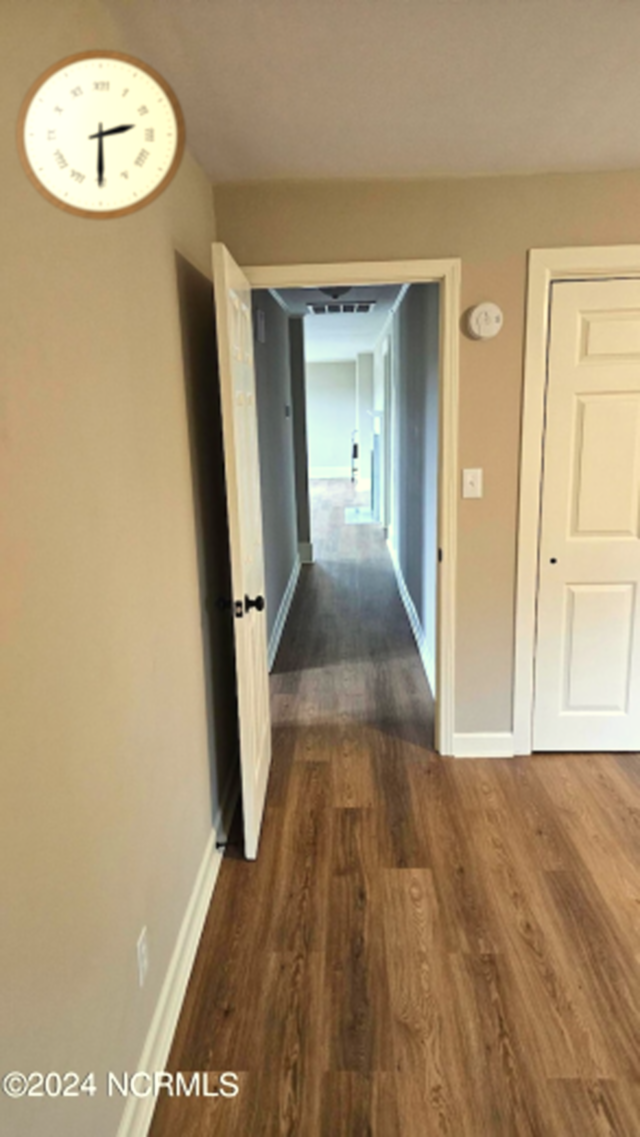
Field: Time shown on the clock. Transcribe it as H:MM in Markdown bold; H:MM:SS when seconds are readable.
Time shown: **2:30**
